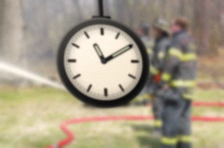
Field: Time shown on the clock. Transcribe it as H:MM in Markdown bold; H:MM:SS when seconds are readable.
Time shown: **11:10**
